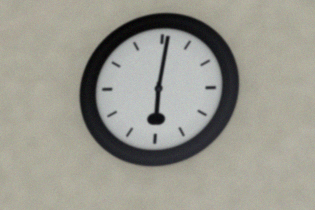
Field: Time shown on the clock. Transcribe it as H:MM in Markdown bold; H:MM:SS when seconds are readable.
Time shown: **6:01**
